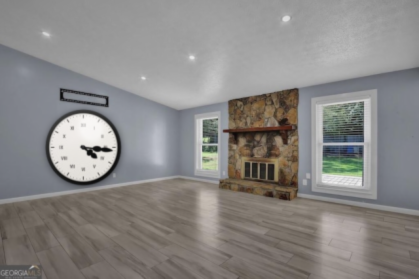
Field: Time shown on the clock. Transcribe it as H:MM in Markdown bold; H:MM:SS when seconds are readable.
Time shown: **4:16**
